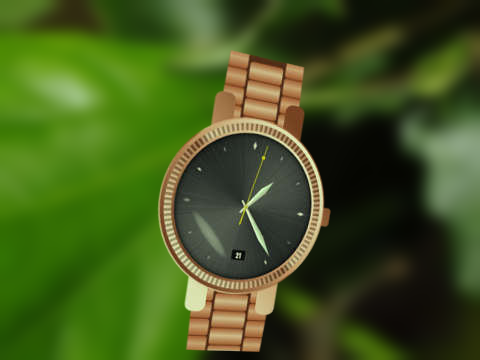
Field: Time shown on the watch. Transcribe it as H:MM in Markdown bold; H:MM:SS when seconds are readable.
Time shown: **1:24:02**
